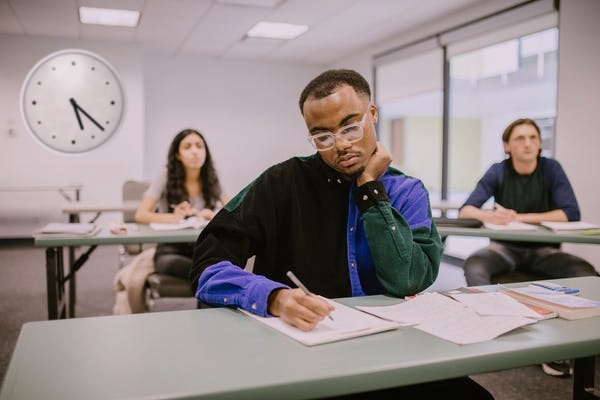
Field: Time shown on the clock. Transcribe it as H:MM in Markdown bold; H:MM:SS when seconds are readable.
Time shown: **5:22**
